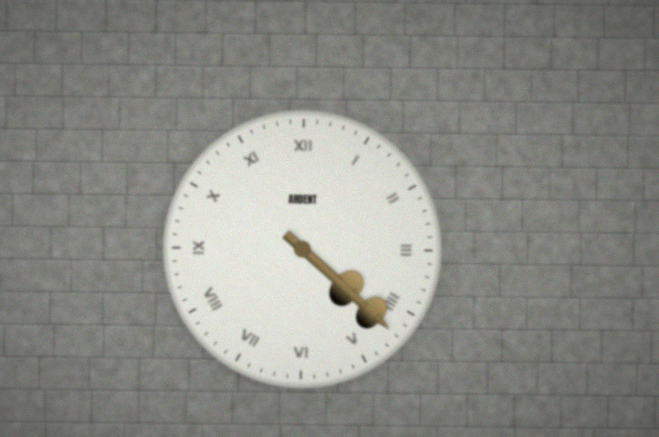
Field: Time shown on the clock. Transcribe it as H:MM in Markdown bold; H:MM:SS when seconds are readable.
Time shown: **4:22**
